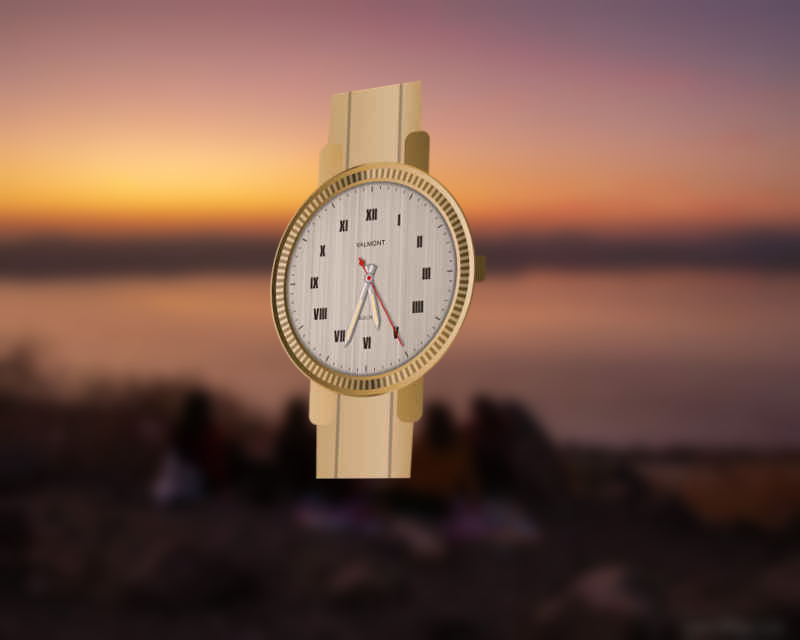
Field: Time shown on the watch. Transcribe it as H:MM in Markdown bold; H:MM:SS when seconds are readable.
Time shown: **5:33:25**
